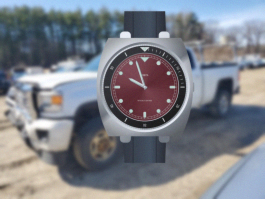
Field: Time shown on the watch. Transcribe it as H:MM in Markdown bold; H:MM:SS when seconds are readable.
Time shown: **9:57**
